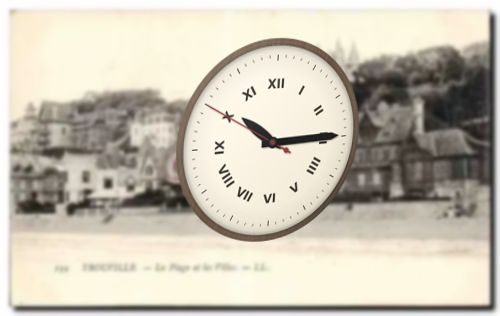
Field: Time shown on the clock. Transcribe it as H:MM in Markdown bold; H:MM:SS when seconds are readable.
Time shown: **10:14:50**
